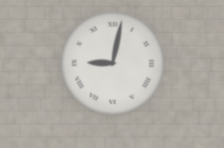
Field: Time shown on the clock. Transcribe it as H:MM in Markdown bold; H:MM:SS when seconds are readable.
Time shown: **9:02**
